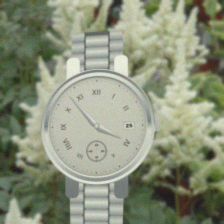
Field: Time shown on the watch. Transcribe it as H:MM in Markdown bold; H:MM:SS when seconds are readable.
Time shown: **3:53**
